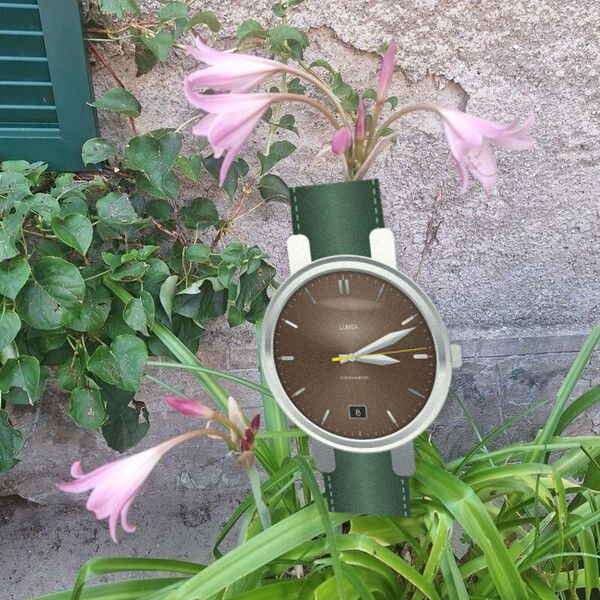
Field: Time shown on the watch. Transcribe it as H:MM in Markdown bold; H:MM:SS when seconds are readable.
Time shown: **3:11:14**
